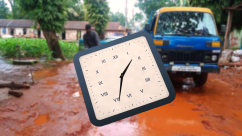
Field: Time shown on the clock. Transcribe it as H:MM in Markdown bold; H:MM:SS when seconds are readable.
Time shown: **1:34**
